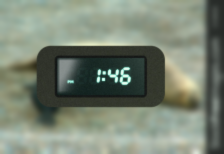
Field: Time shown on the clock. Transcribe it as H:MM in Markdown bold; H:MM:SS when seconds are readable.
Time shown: **1:46**
